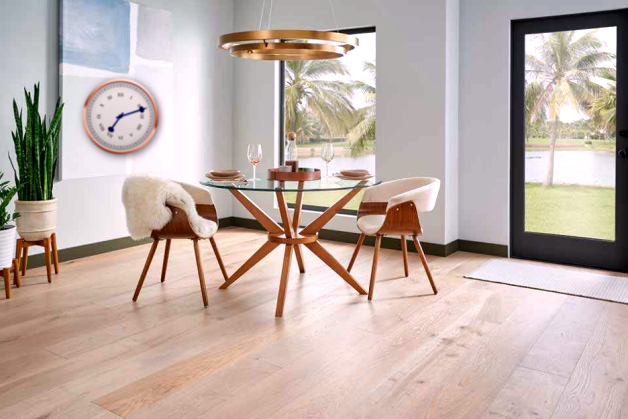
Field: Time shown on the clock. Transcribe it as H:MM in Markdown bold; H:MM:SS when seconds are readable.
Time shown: **7:12**
